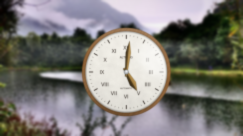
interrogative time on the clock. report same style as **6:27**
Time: **5:01**
